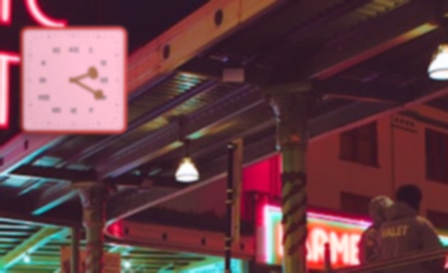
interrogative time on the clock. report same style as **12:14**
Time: **2:20**
